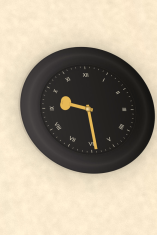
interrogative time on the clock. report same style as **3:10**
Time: **9:29**
